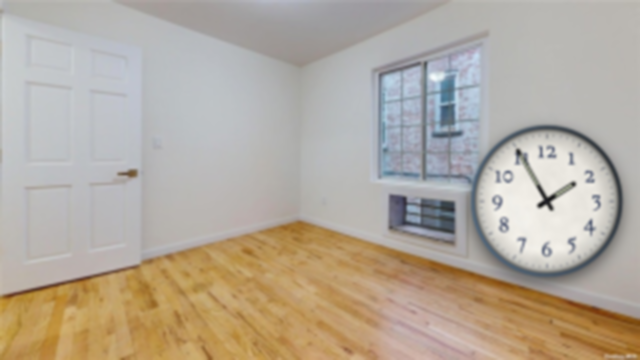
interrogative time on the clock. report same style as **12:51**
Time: **1:55**
